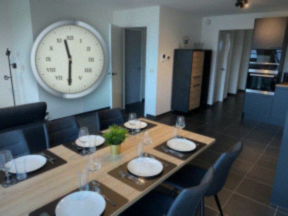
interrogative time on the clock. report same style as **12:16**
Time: **11:30**
